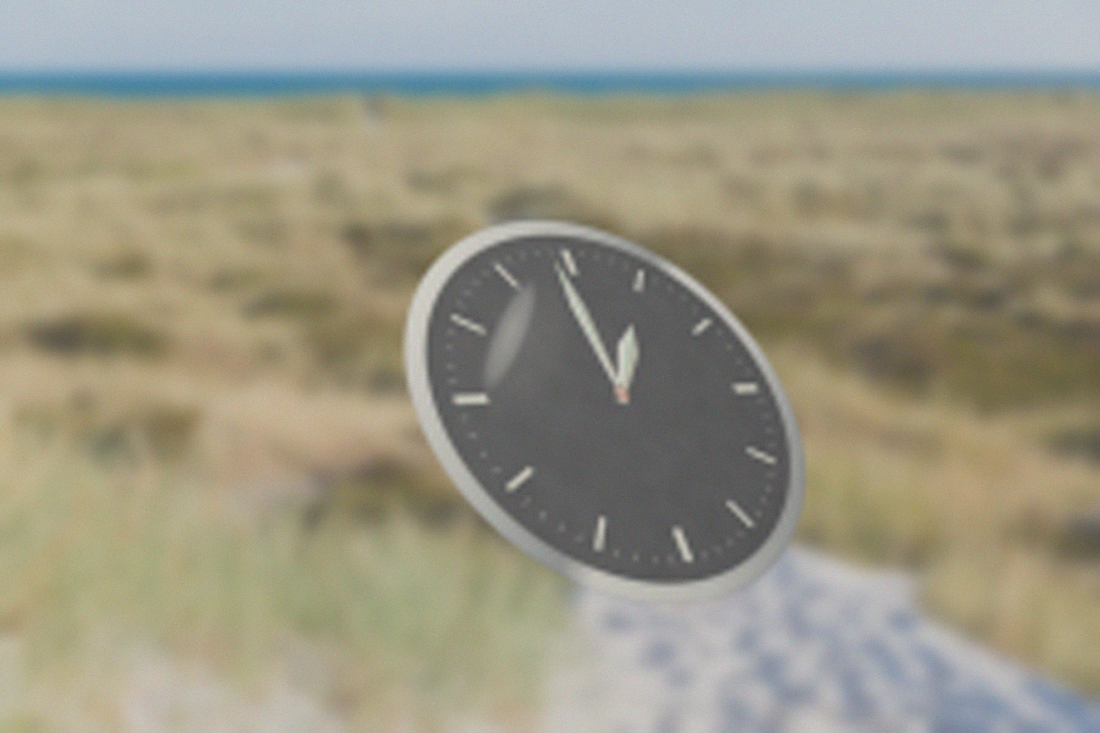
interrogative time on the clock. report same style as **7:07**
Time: **12:59**
